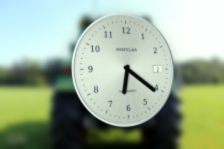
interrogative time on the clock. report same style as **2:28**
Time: **6:21**
